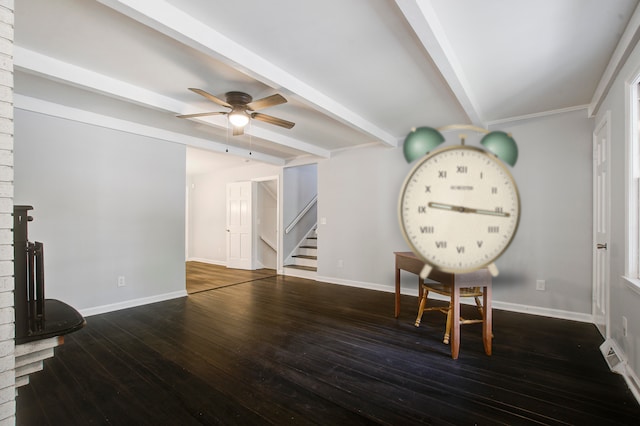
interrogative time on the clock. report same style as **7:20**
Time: **9:16**
